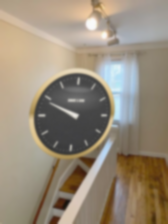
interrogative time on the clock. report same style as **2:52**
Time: **9:49**
